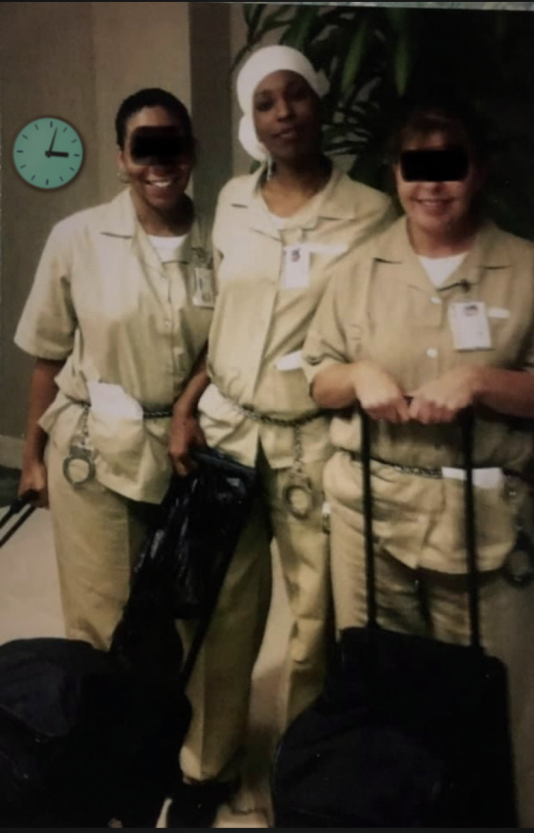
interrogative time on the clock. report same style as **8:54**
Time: **3:02**
